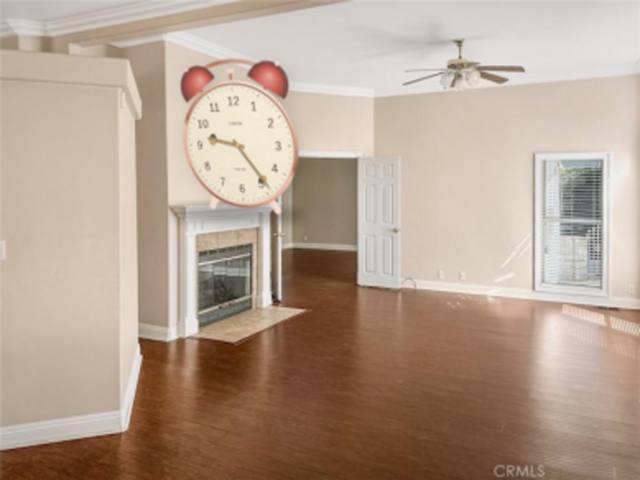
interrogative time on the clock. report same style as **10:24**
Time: **9:24**
